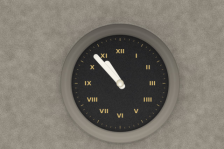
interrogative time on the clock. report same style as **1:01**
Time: **10:53**
